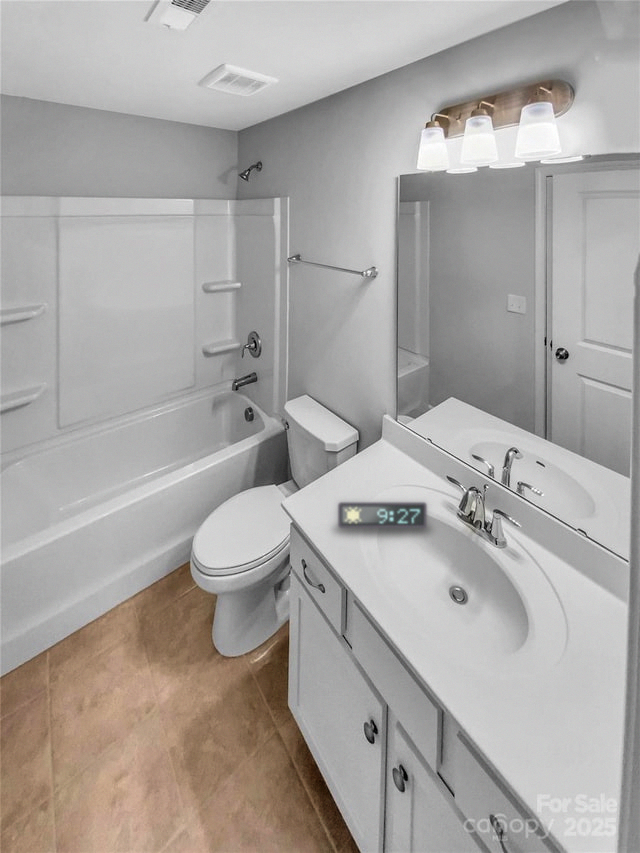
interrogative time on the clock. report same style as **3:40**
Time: **9:27**
